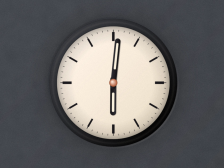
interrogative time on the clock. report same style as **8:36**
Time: **6:01**
